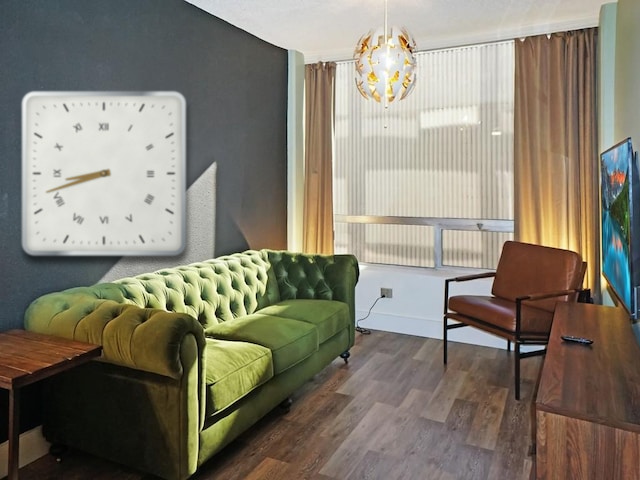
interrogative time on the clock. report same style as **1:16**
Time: **8:42**
